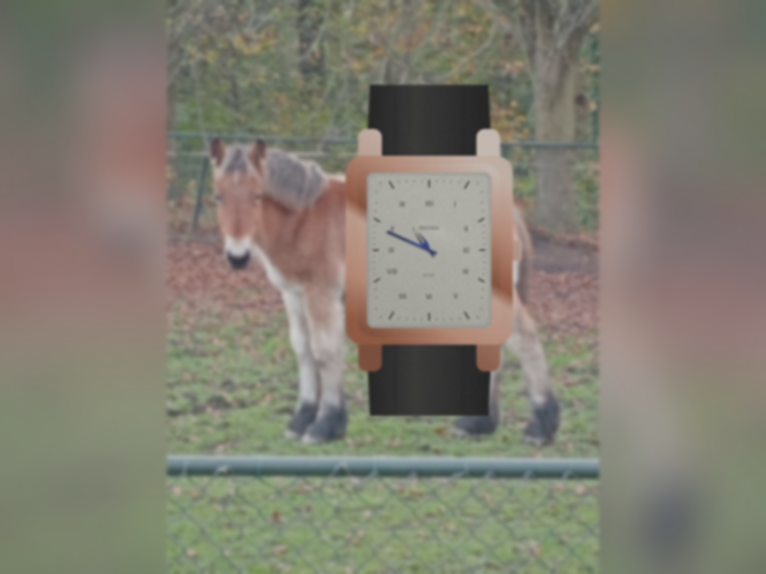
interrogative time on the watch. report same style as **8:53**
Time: **10:49**
